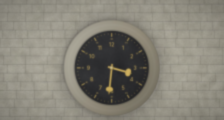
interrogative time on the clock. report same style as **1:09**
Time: **3:31**
